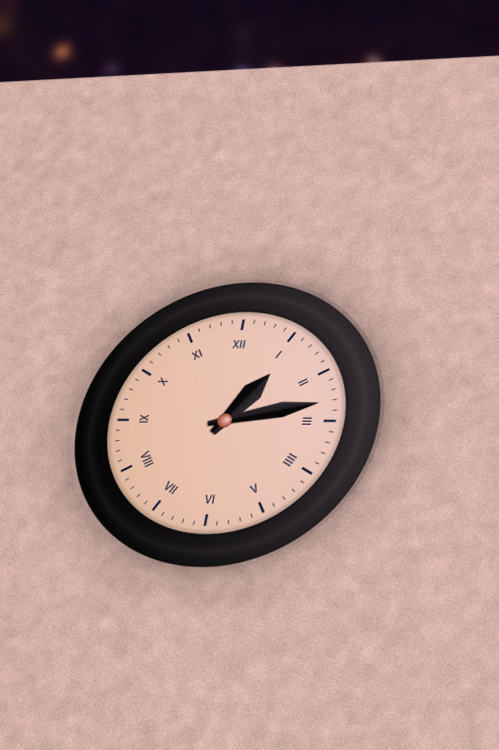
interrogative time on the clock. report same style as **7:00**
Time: **1:13**
